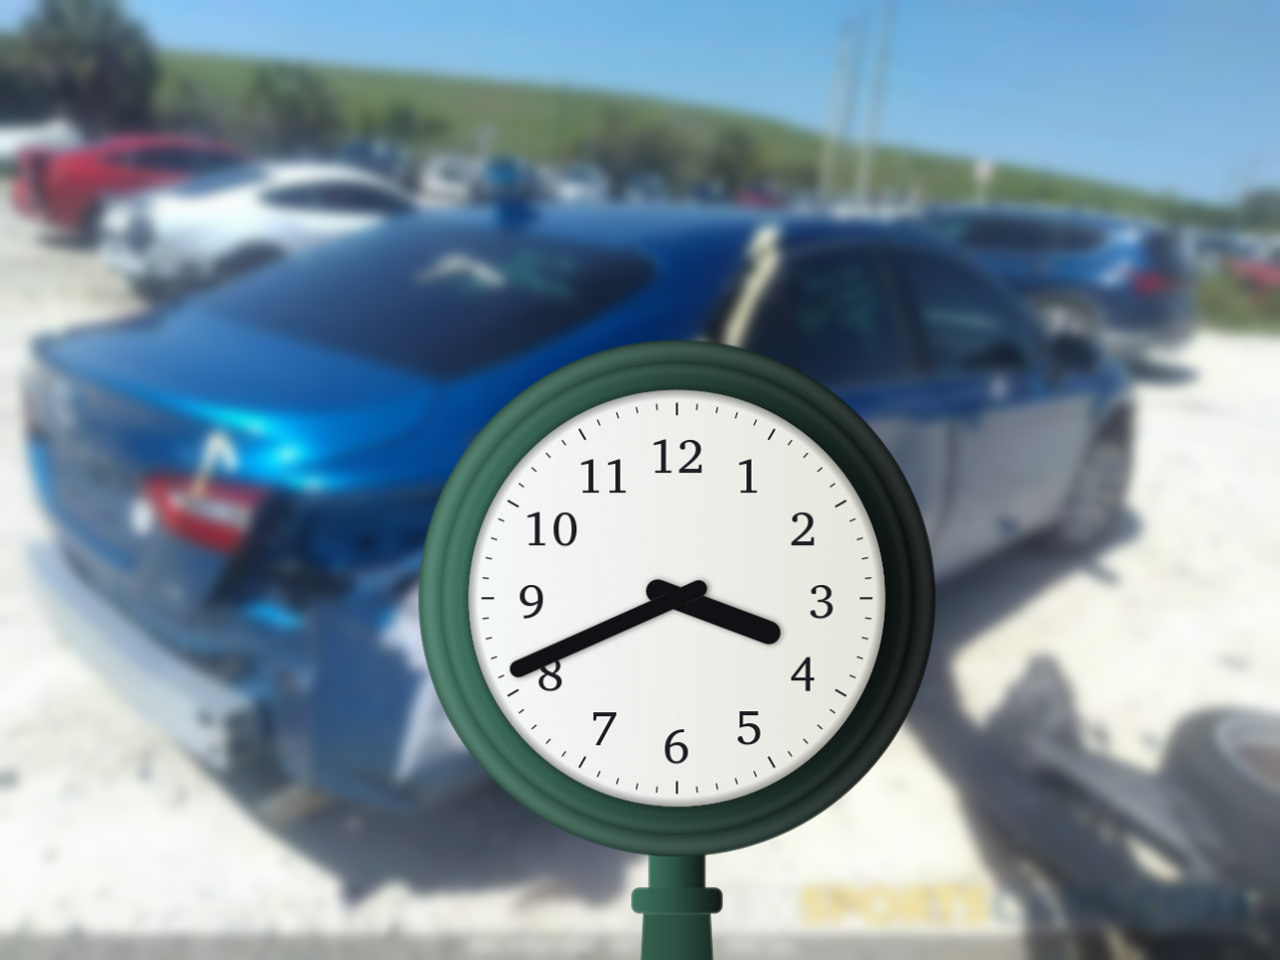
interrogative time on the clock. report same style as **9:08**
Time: **3:41**
